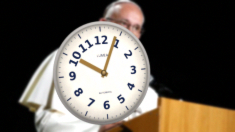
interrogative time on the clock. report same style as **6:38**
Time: **10:04**
